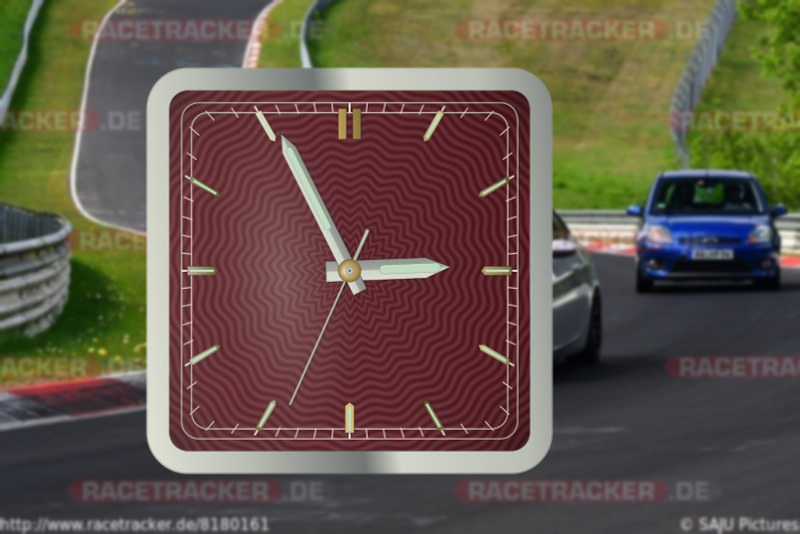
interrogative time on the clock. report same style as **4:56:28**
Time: **2:55:34**
